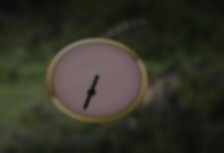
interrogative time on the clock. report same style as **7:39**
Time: **6:33**
